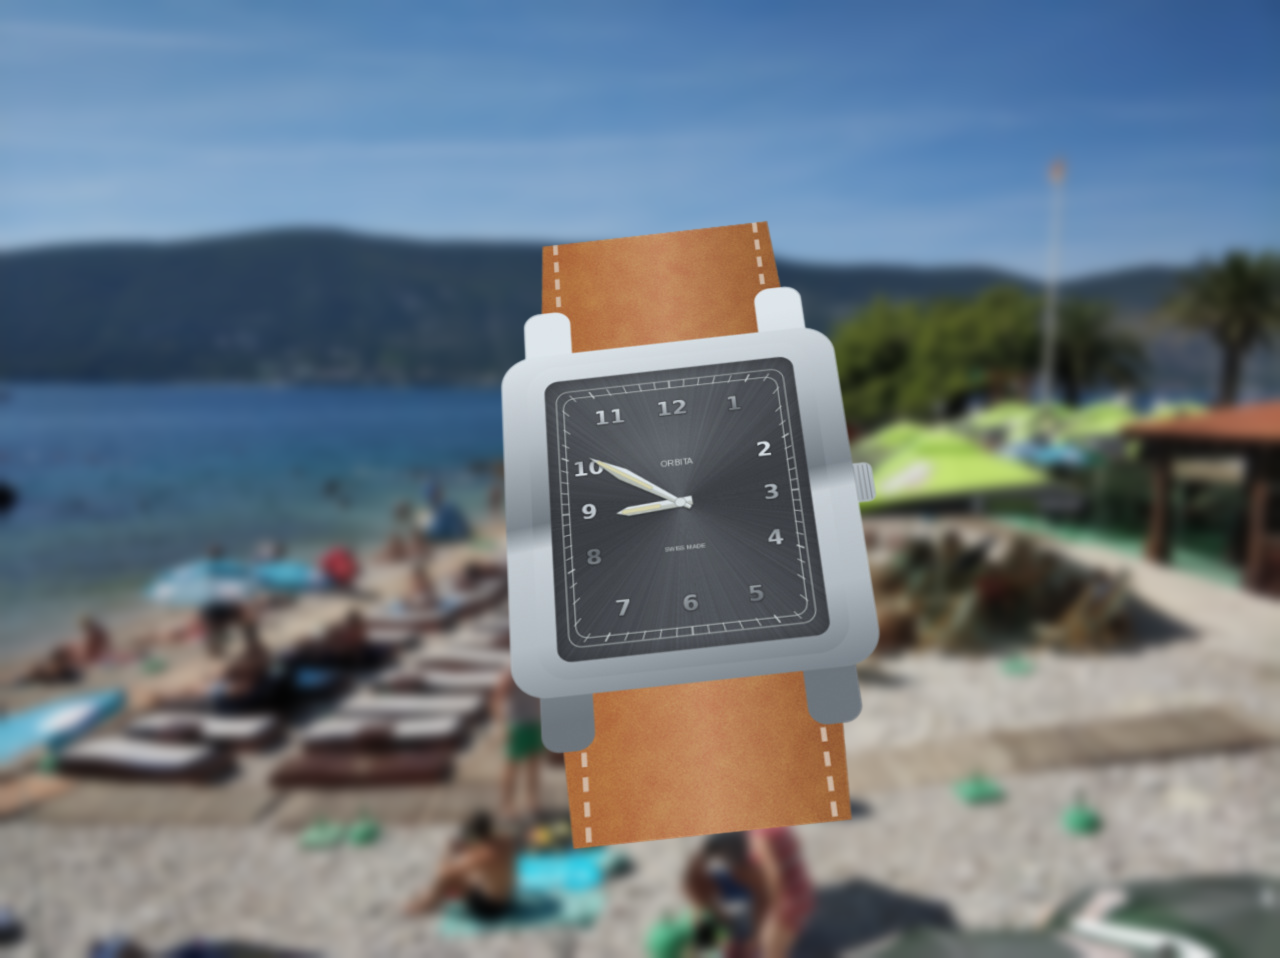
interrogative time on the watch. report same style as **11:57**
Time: **8:51**
